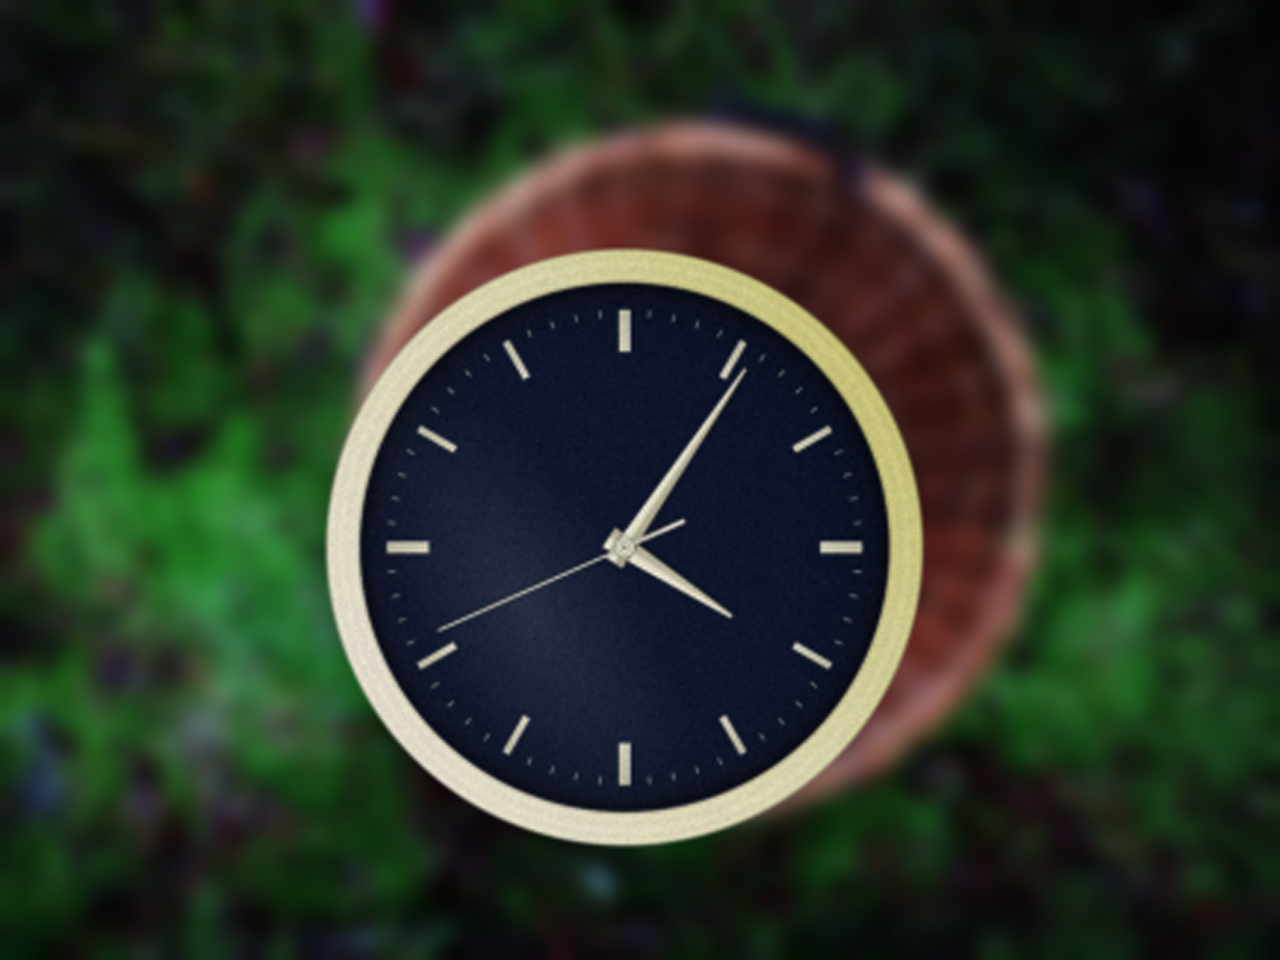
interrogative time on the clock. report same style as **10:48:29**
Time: **4:05:41**
